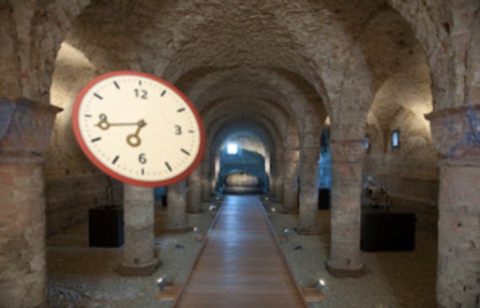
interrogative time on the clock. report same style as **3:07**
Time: **6:43**
